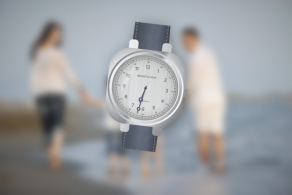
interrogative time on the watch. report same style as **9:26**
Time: **6:32**
